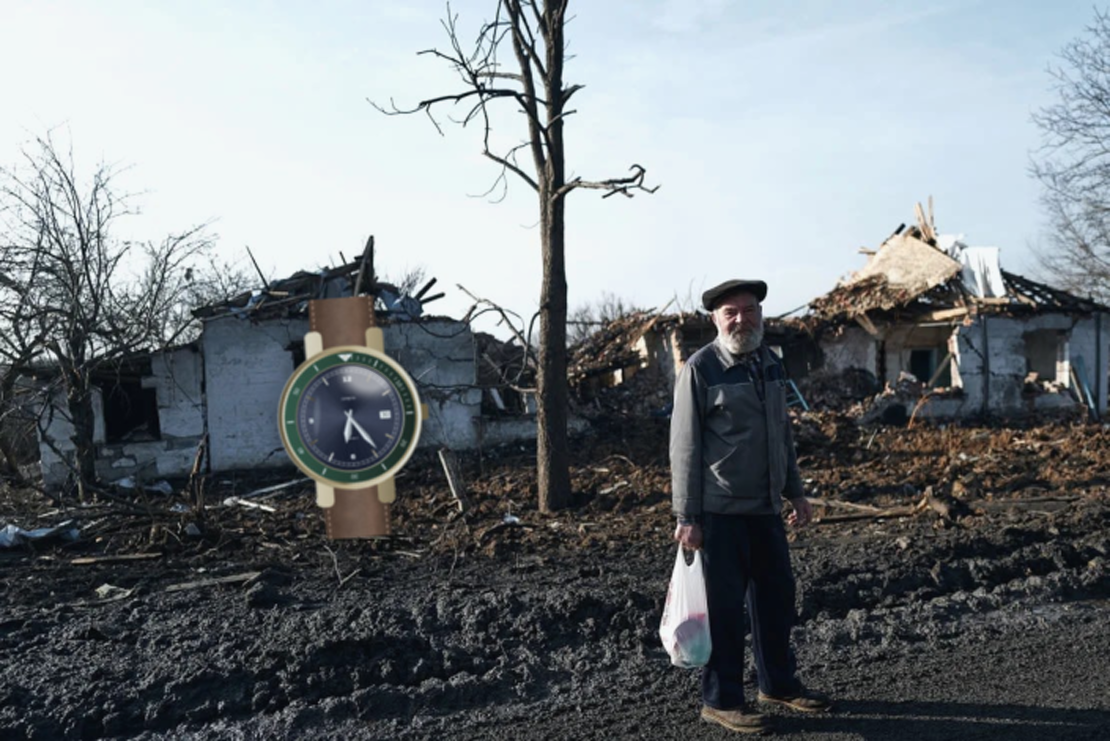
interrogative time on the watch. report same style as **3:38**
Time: **6:24**
